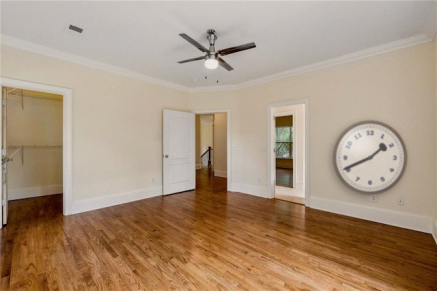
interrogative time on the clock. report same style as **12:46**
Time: **1:41**
